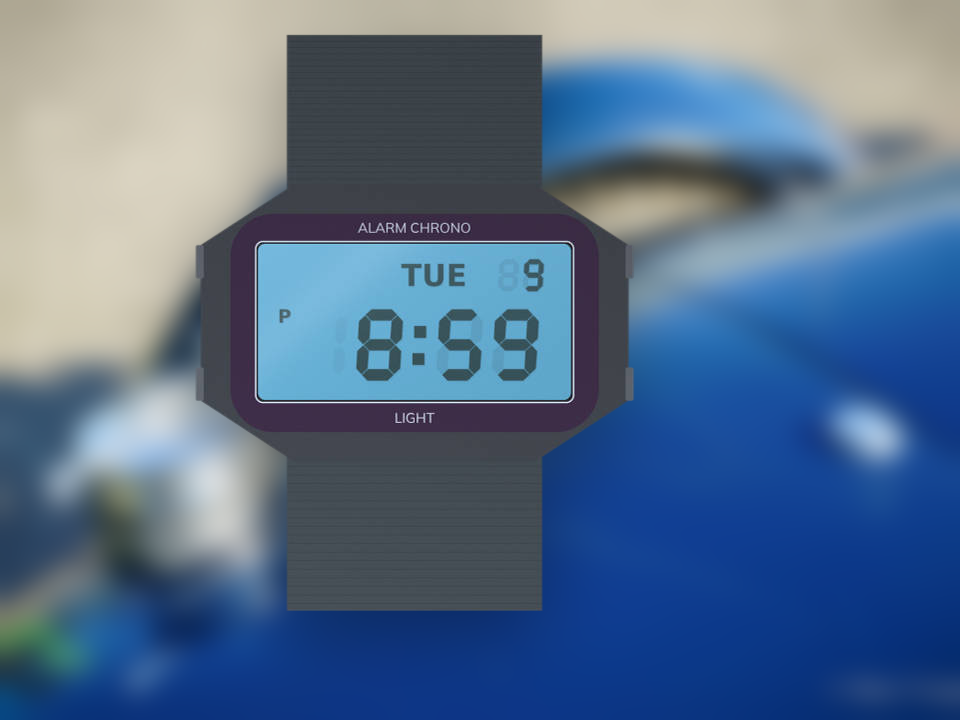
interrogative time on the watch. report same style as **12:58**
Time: **8:59**
